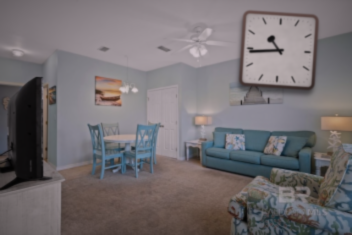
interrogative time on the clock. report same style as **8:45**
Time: **10:44**
